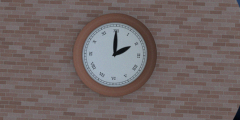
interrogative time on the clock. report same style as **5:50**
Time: **2:00**
